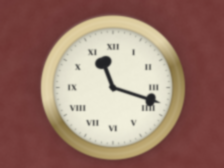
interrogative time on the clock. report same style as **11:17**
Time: **11:18**
